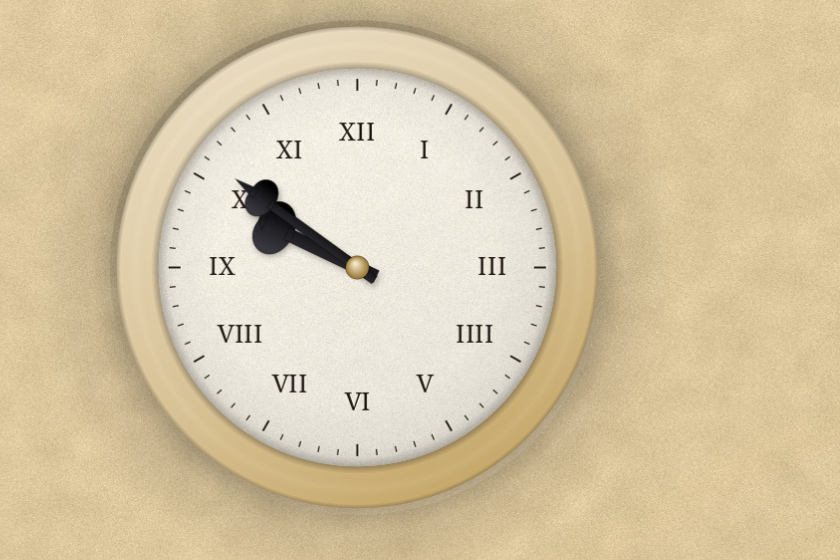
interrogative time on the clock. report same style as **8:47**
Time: **9:51**
